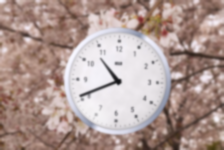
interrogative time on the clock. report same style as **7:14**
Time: **10:41**
